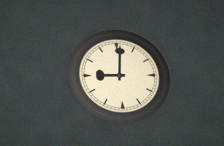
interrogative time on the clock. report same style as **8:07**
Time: **9:01**
